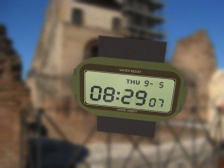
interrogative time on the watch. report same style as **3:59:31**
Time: **8:29:07**
